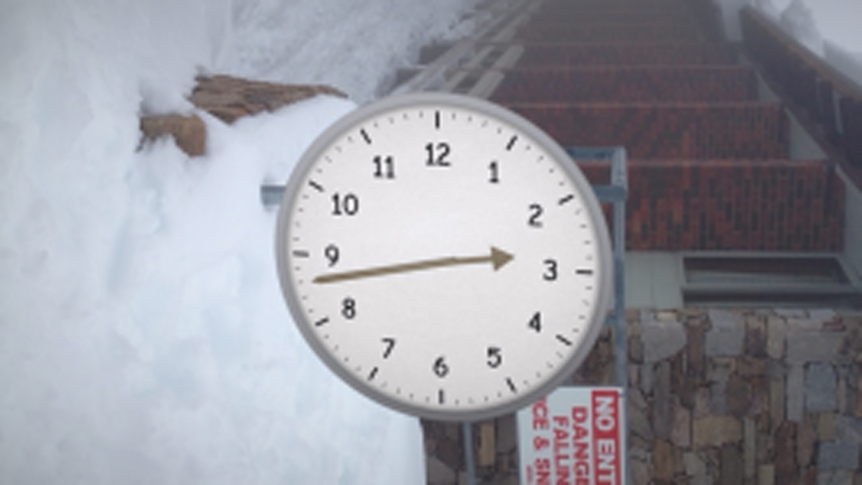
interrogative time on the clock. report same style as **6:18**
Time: **2:43**
